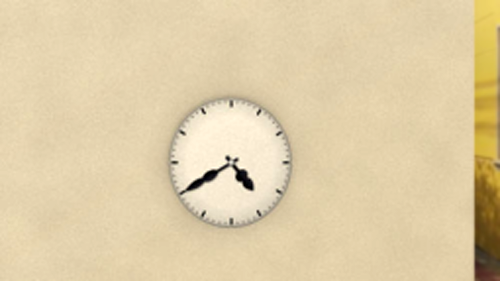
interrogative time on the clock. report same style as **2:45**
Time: **4:40**
